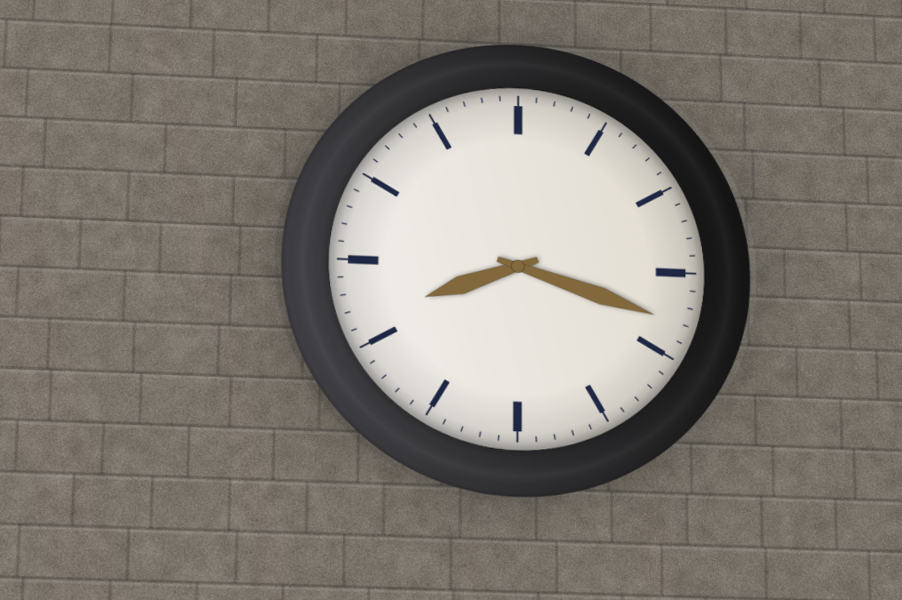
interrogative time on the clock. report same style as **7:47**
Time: **8:18**
